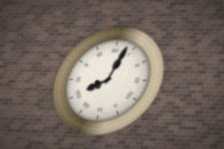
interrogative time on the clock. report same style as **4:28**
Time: **8:03**
